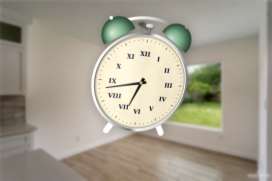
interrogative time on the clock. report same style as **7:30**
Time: **6:43**
